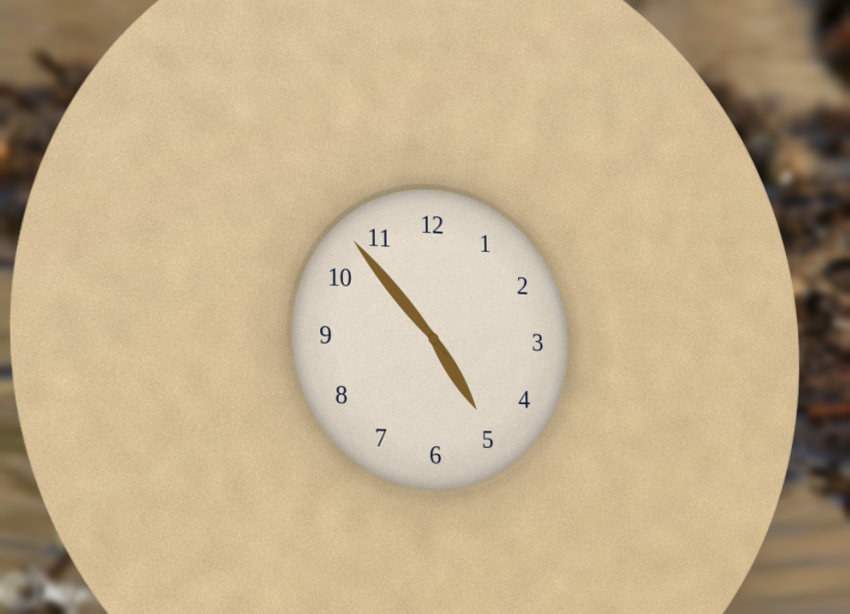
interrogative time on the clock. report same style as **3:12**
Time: **4:53**
